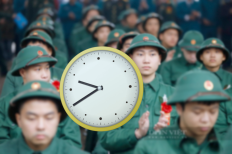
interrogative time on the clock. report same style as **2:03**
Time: **9:40**
